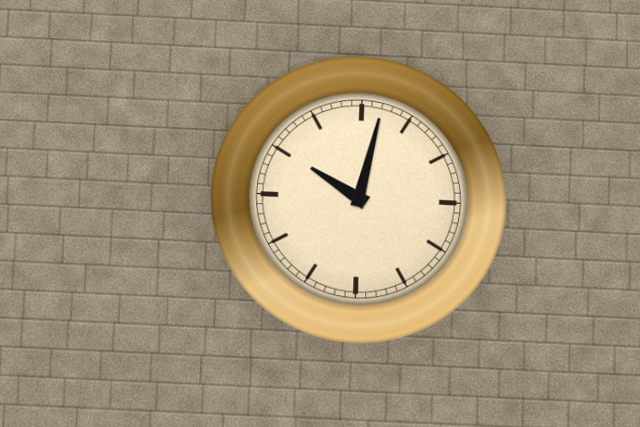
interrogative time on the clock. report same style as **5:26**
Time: **10:02**
